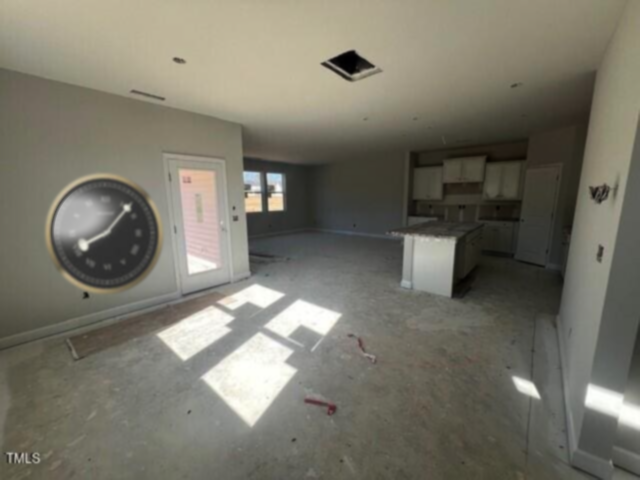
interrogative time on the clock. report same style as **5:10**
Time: **8:07**
